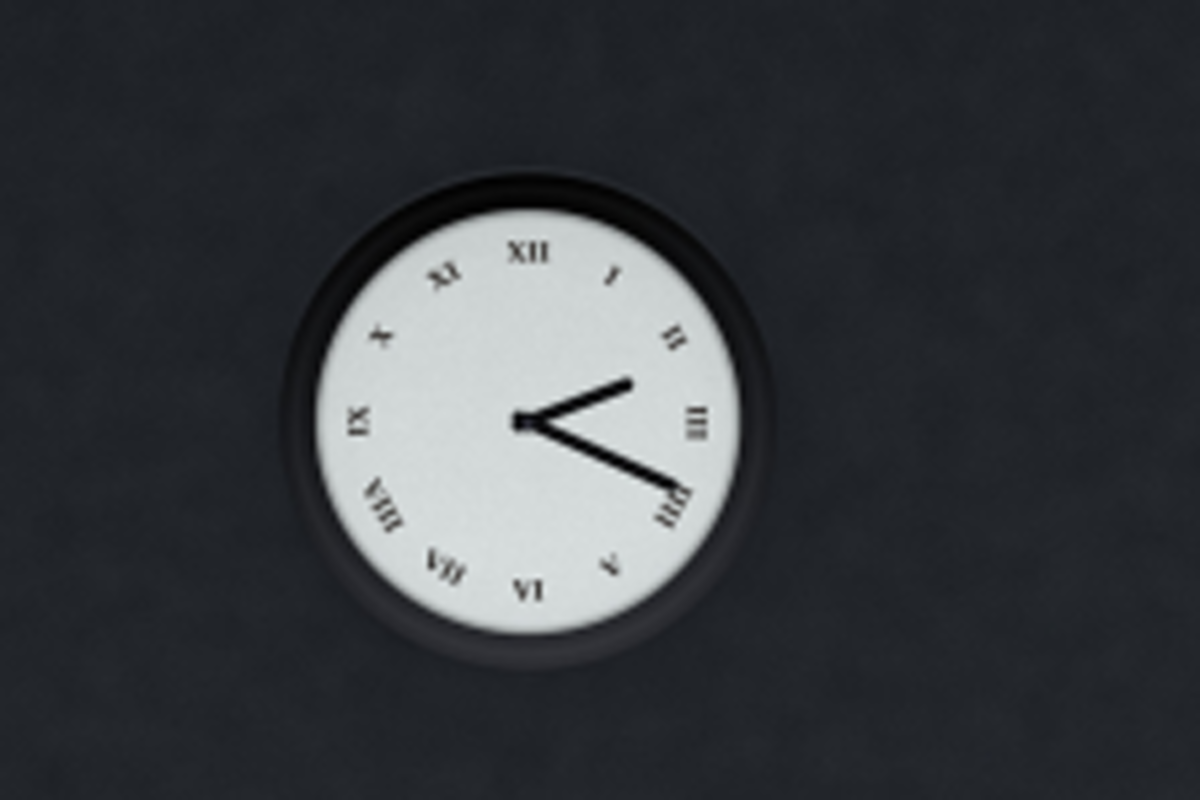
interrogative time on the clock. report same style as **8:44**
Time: **2:19**
